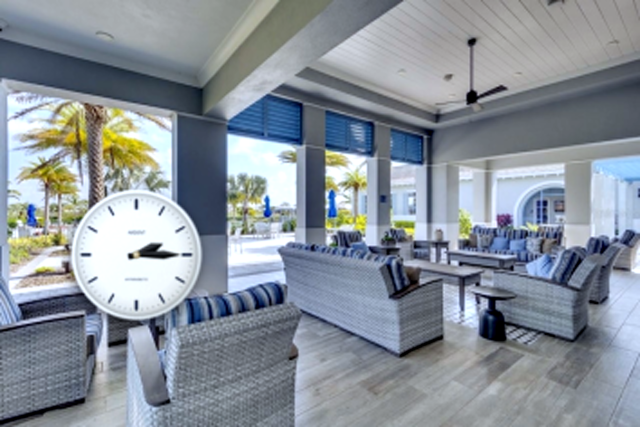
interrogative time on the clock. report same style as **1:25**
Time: **2:15**
